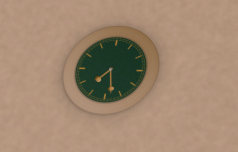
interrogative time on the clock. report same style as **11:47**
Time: **7:28**
